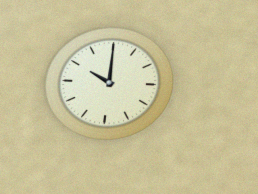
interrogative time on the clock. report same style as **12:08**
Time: **10:00**
